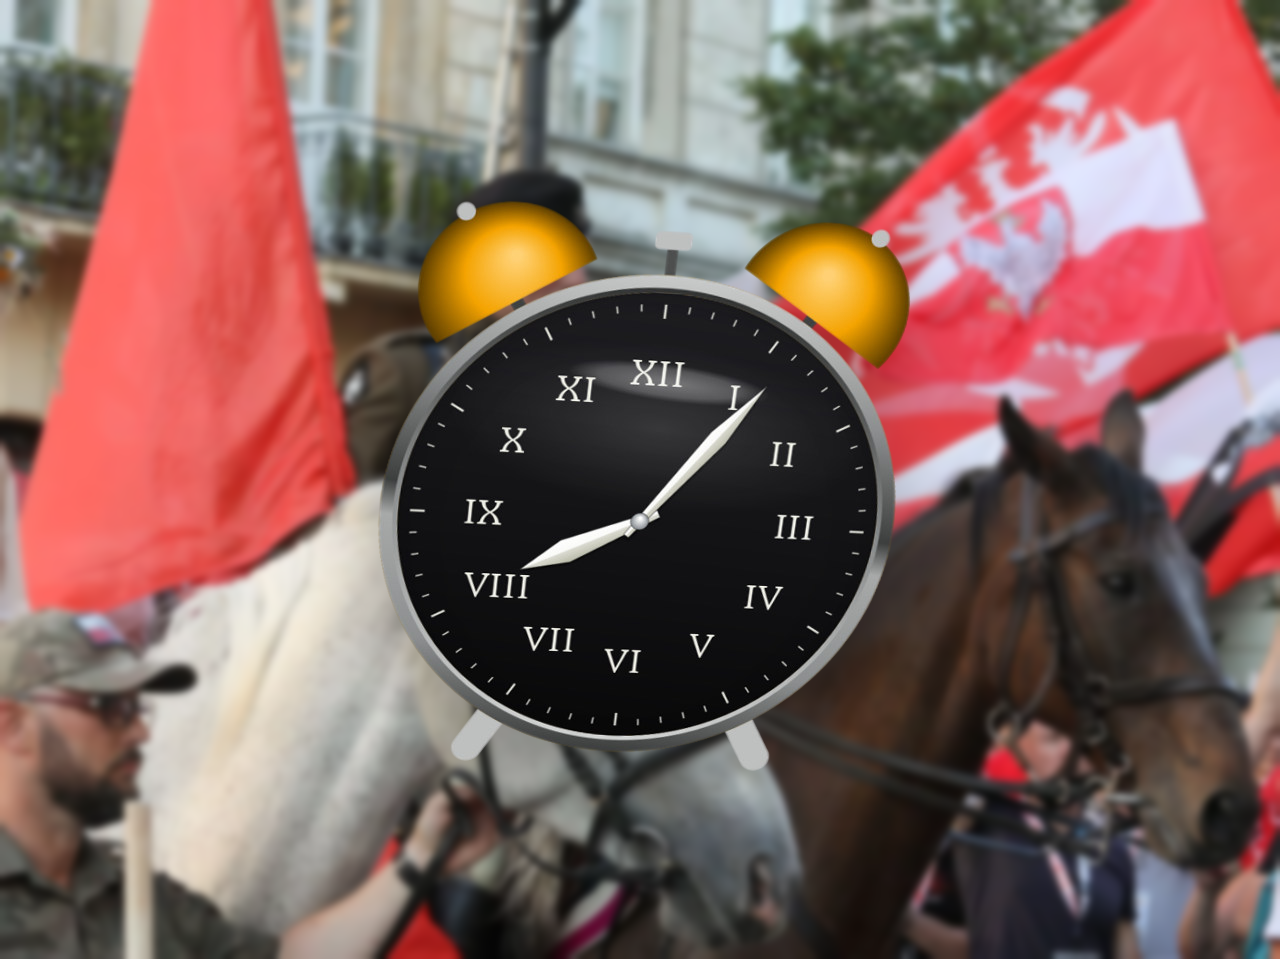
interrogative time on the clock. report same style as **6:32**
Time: **8:06**
